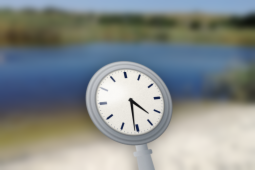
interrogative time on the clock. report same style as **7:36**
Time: **4:31**
